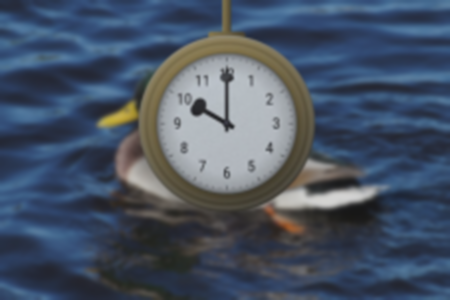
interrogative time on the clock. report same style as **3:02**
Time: **10:00**
